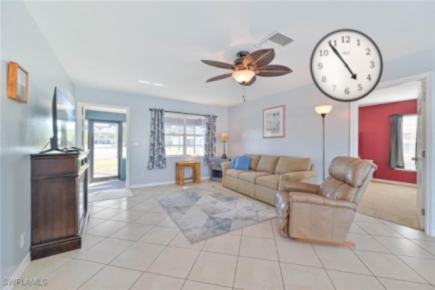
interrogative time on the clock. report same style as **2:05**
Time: **4:54**
